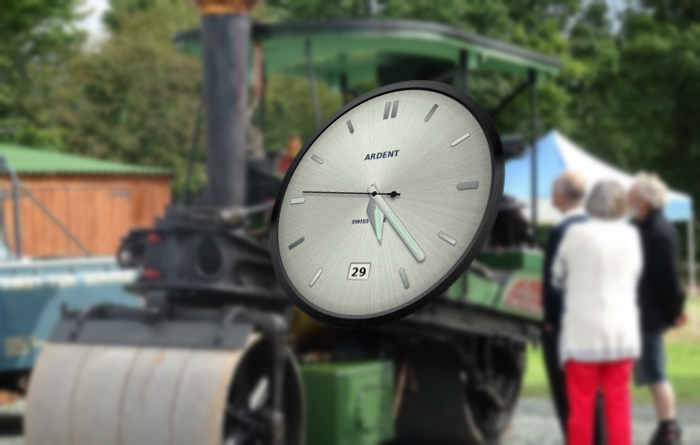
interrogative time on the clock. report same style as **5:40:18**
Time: **5:22:46**
